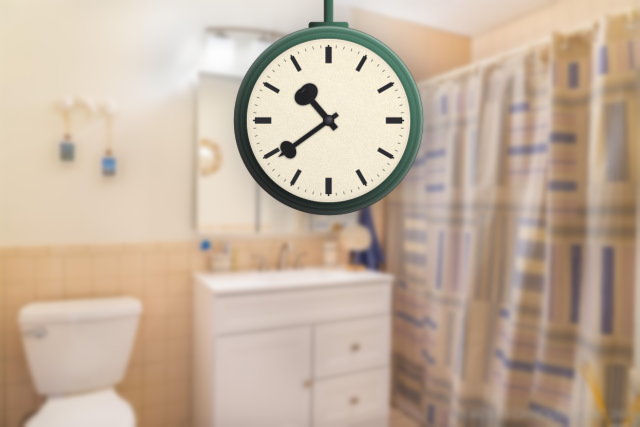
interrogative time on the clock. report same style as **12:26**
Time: **10:39**
